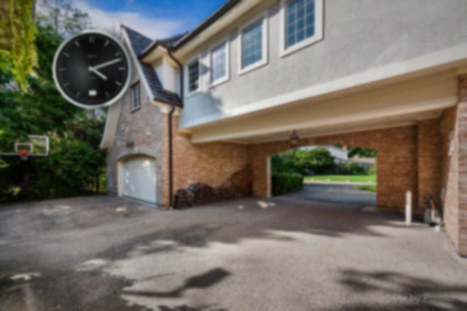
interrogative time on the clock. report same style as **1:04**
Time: **4:12**
